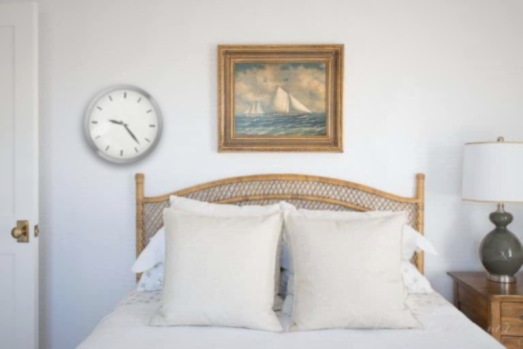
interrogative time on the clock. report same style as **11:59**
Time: **9:23**
